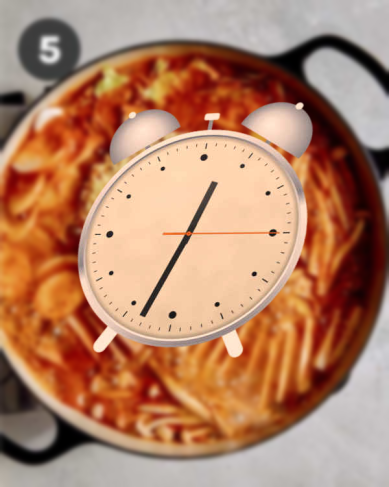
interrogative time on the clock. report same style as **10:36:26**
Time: **12:33:15**
